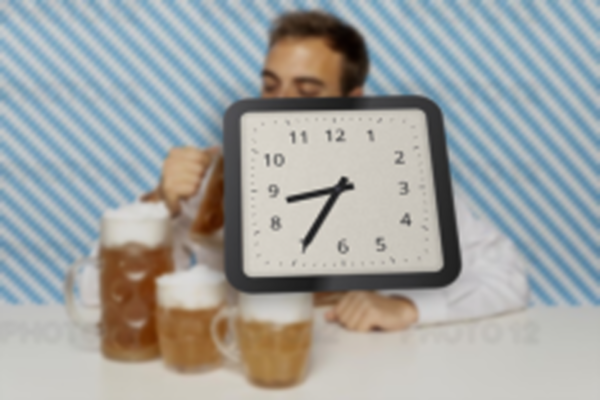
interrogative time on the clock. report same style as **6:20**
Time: **8:35**
